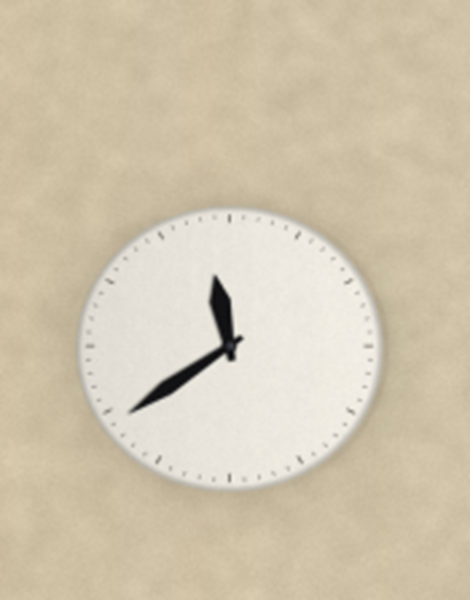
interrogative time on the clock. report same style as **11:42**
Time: **11:39**
